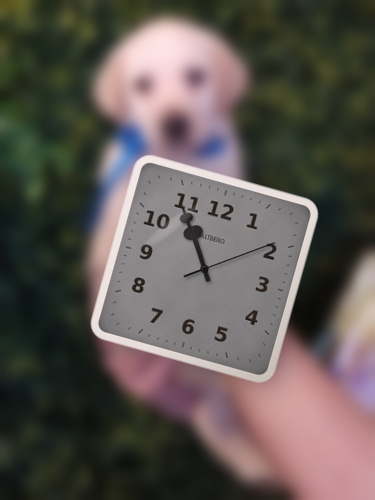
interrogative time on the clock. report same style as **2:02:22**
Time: **10:54:09**
